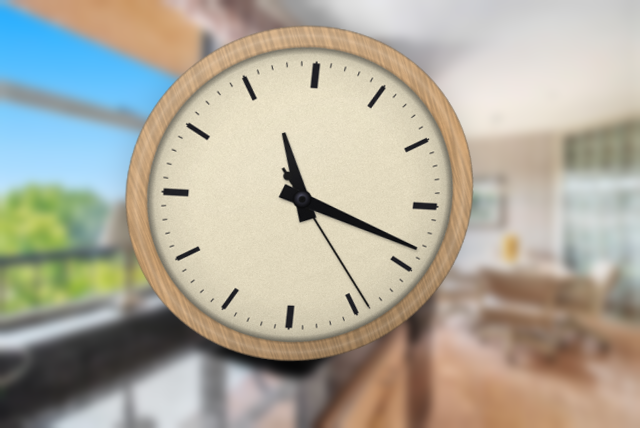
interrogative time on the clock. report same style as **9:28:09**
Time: **11:18:24**
